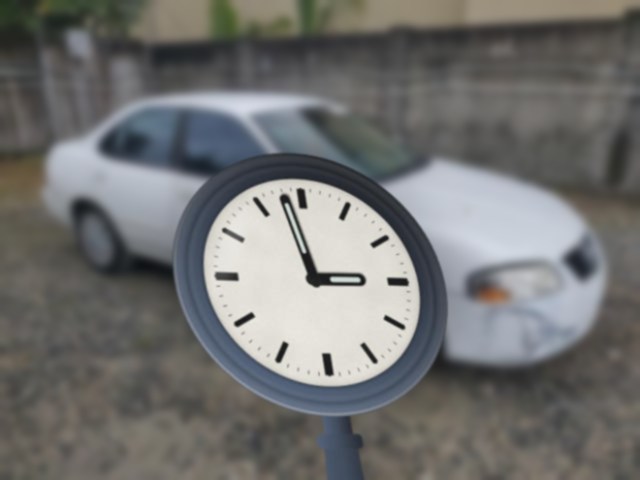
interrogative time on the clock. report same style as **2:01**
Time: **2:58**
